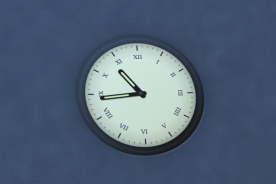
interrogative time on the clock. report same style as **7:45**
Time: **10:44**
